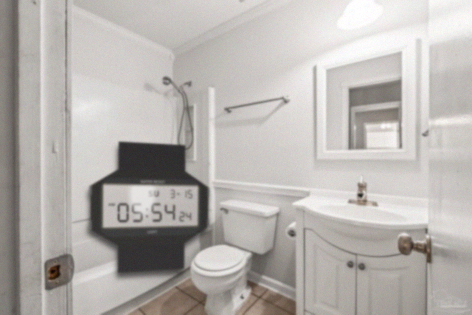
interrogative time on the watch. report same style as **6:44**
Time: **5:54**
